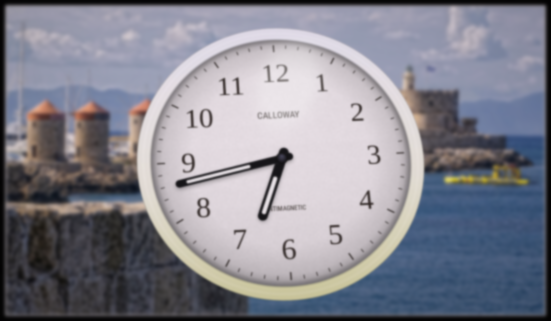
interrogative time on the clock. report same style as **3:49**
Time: **6:43**
